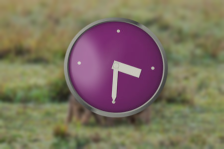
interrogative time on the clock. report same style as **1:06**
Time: **3:30**
